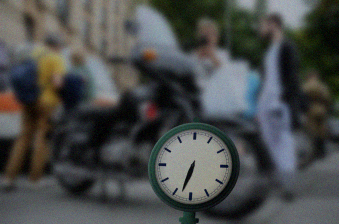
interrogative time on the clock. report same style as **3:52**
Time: **6:33**
